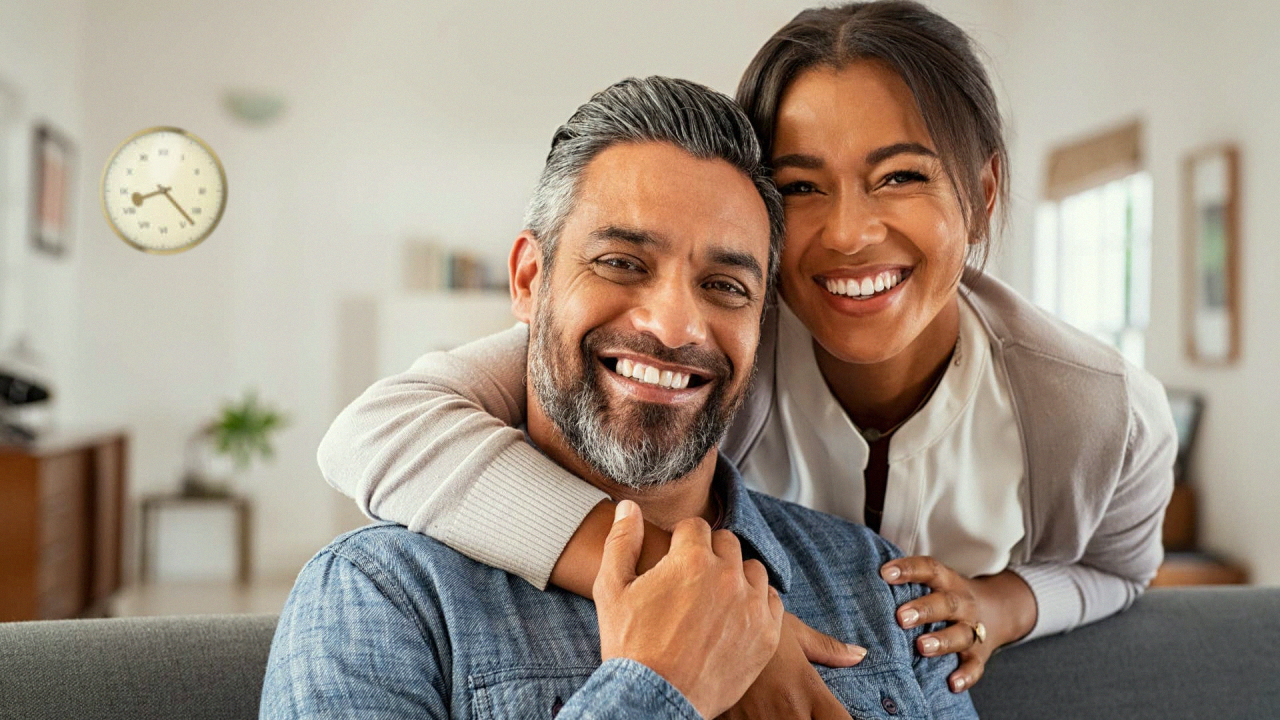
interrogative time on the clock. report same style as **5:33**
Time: **8:23**
